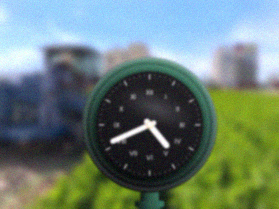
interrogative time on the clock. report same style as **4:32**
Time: **4:41**
